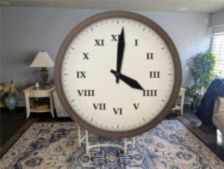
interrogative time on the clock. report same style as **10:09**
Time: **4:01**
